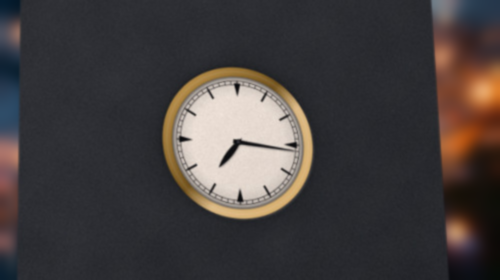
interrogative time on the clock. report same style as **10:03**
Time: **7:16**
